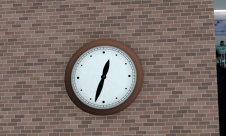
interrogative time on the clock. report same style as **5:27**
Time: **12:33**
